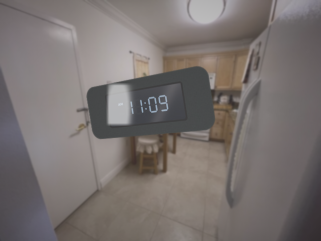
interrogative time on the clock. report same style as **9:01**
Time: **11:09**
